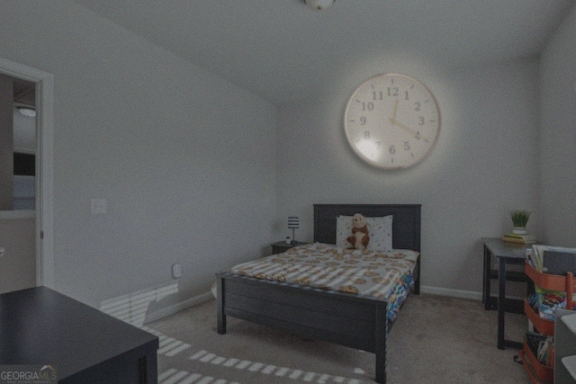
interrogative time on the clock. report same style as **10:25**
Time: **12:20**
